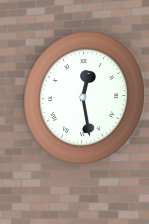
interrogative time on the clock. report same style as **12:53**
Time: **12:28**
